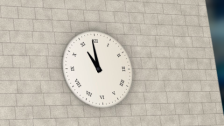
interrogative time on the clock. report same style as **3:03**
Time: **10:59**
